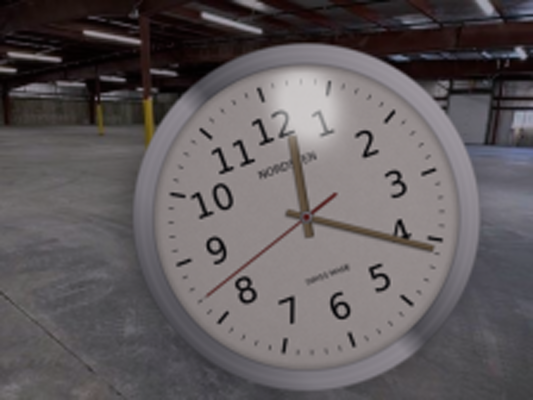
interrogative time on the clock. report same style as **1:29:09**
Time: **12:20:42**
